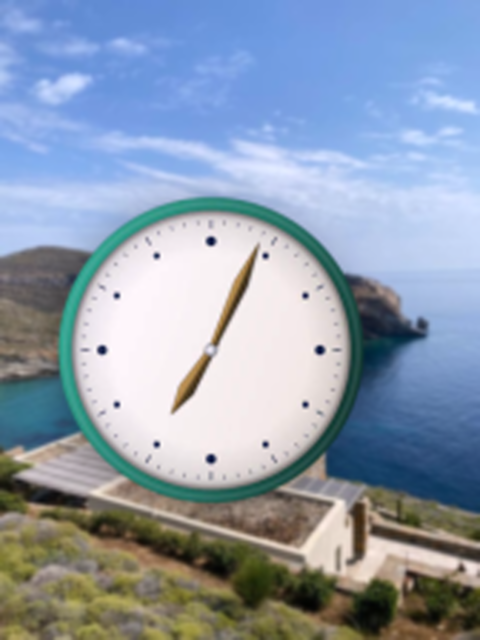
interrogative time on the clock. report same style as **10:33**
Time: **7:04**
